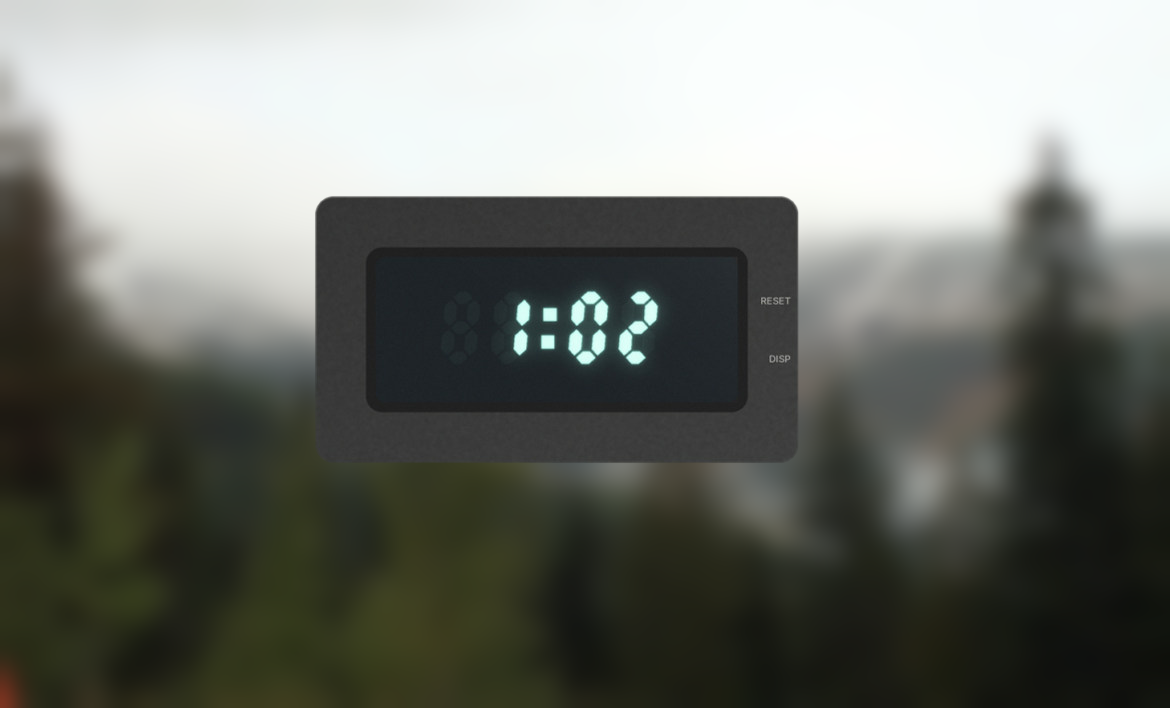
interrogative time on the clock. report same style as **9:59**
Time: **1:02**
